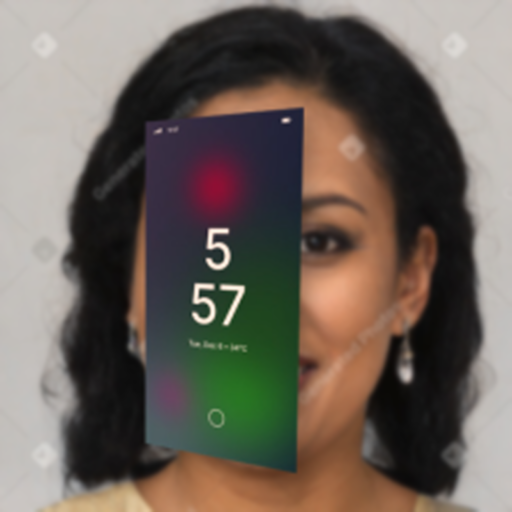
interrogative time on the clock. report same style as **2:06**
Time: **5:57**
